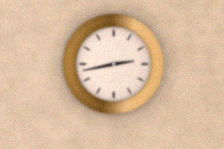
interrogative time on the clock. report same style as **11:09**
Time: **2:43**
